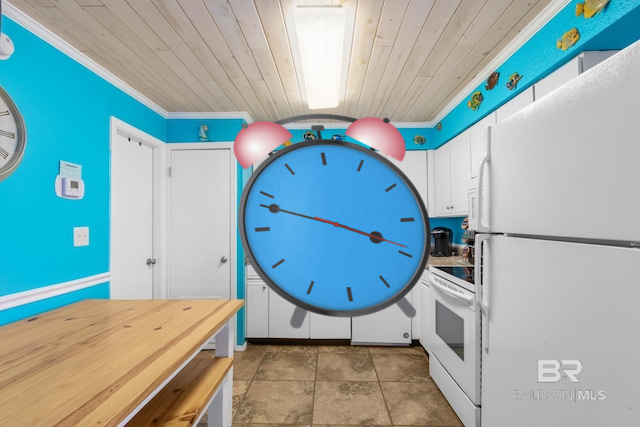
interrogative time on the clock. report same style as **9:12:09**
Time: **3:48:19**
